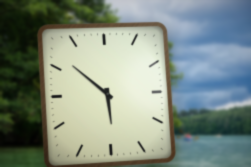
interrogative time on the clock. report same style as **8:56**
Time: **5:52**
